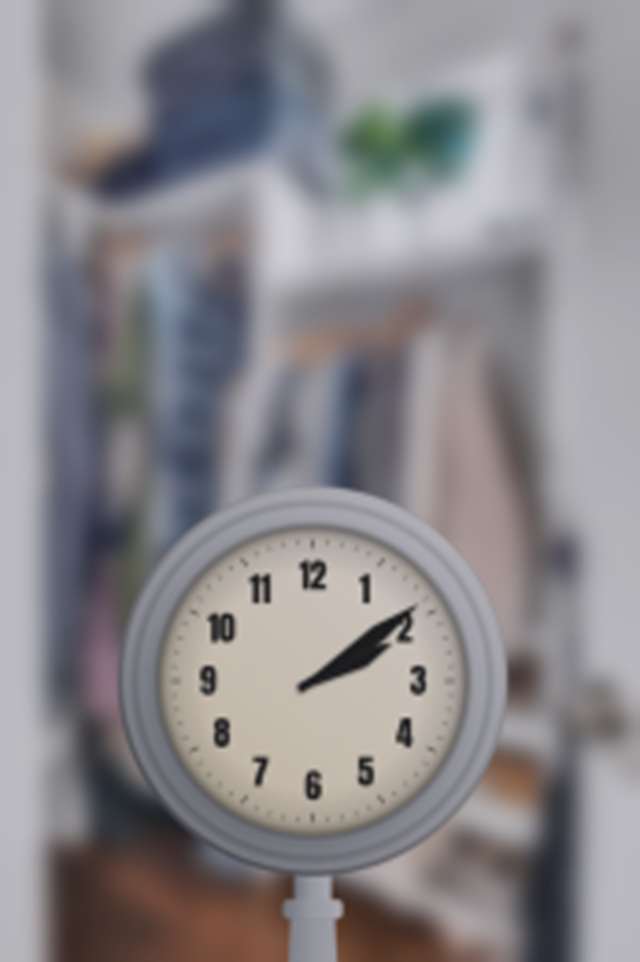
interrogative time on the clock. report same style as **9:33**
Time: **2:09**
